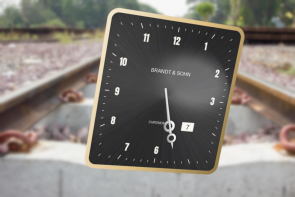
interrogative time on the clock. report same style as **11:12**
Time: **5:27**
